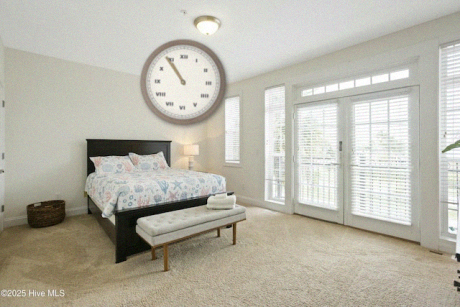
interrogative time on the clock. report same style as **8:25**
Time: **10:54**
